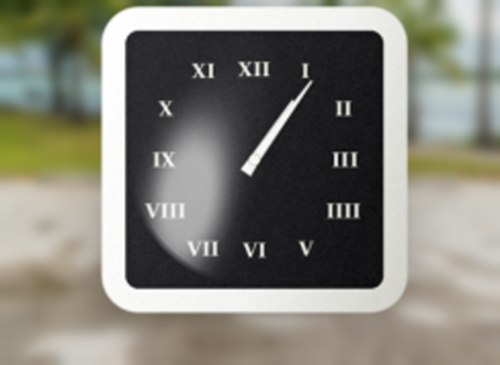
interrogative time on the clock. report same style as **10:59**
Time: **1:06**
